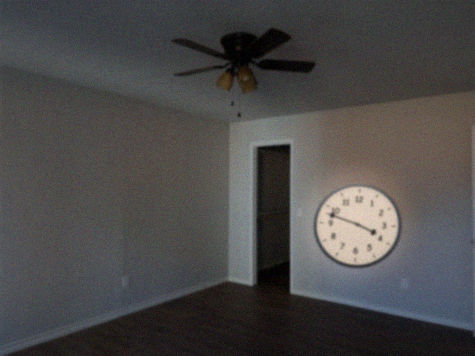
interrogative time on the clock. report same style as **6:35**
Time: **3:48**
